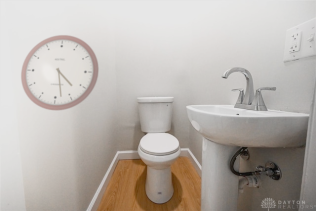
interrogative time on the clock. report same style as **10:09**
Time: **4:28**
